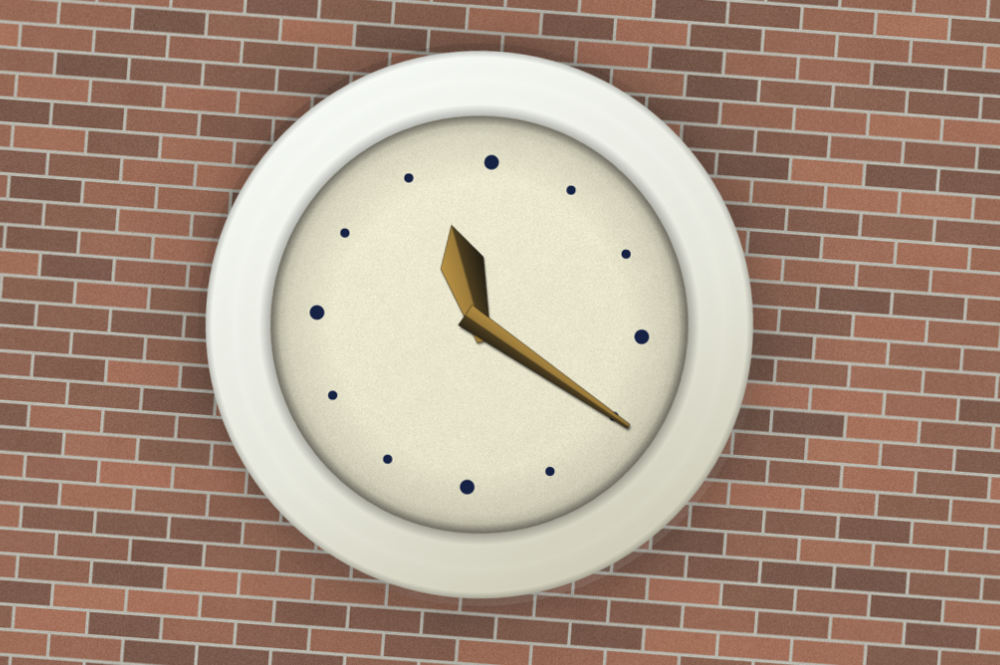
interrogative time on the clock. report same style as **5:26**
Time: **11:20**
